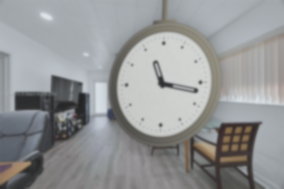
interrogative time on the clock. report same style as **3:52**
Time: **11:17**
